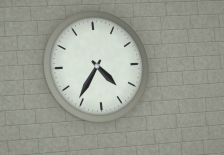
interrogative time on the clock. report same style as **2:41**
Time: **4:36**
